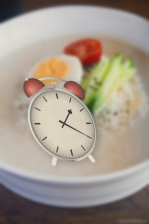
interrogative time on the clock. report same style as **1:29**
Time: **1:20**
